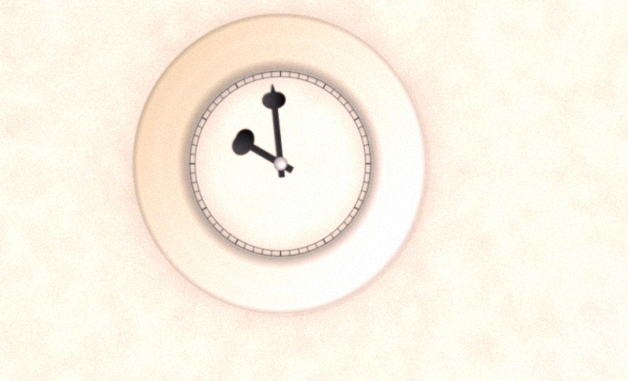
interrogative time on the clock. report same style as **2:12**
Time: **9:59**
